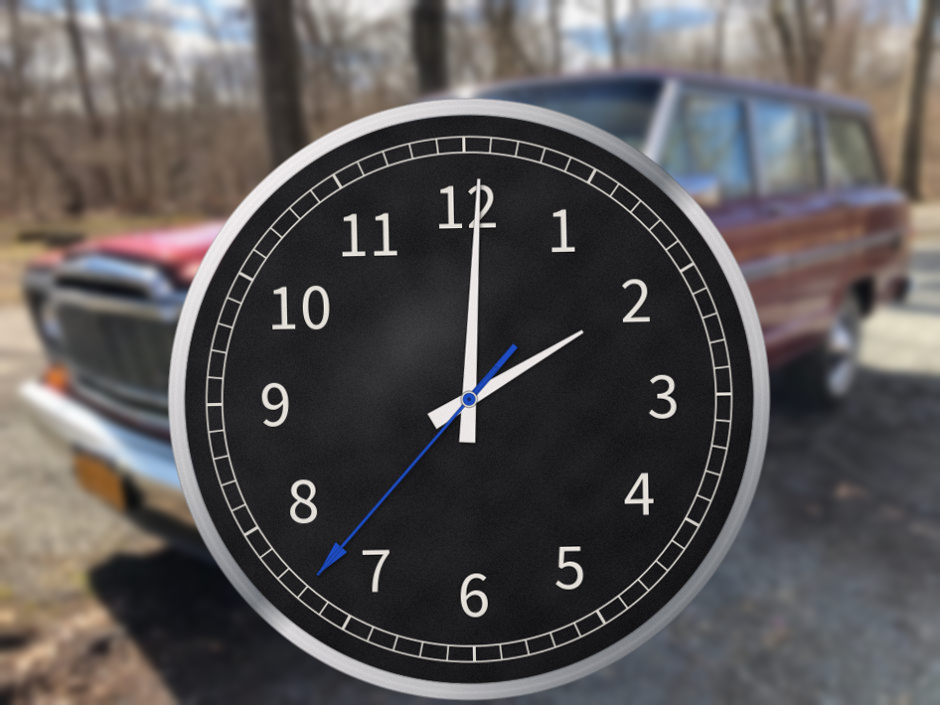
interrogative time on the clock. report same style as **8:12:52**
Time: **2:00:37**
